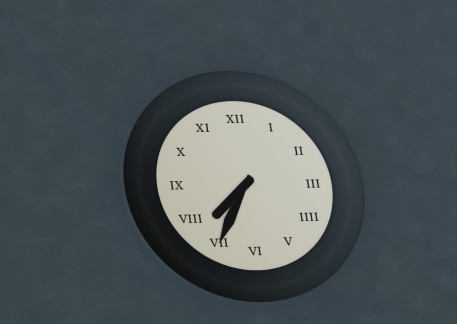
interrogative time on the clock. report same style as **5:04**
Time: **7:35**
